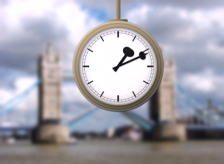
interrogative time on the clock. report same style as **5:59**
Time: **1:11**
